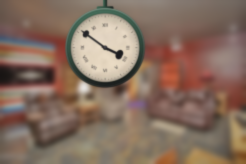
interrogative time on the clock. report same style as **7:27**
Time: **3:51**
